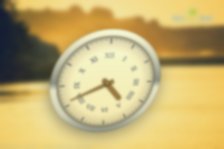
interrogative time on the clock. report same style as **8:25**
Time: **4:41**
